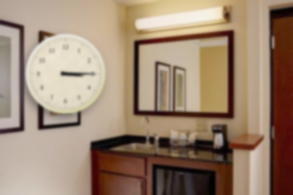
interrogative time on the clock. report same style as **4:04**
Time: **3:15**
